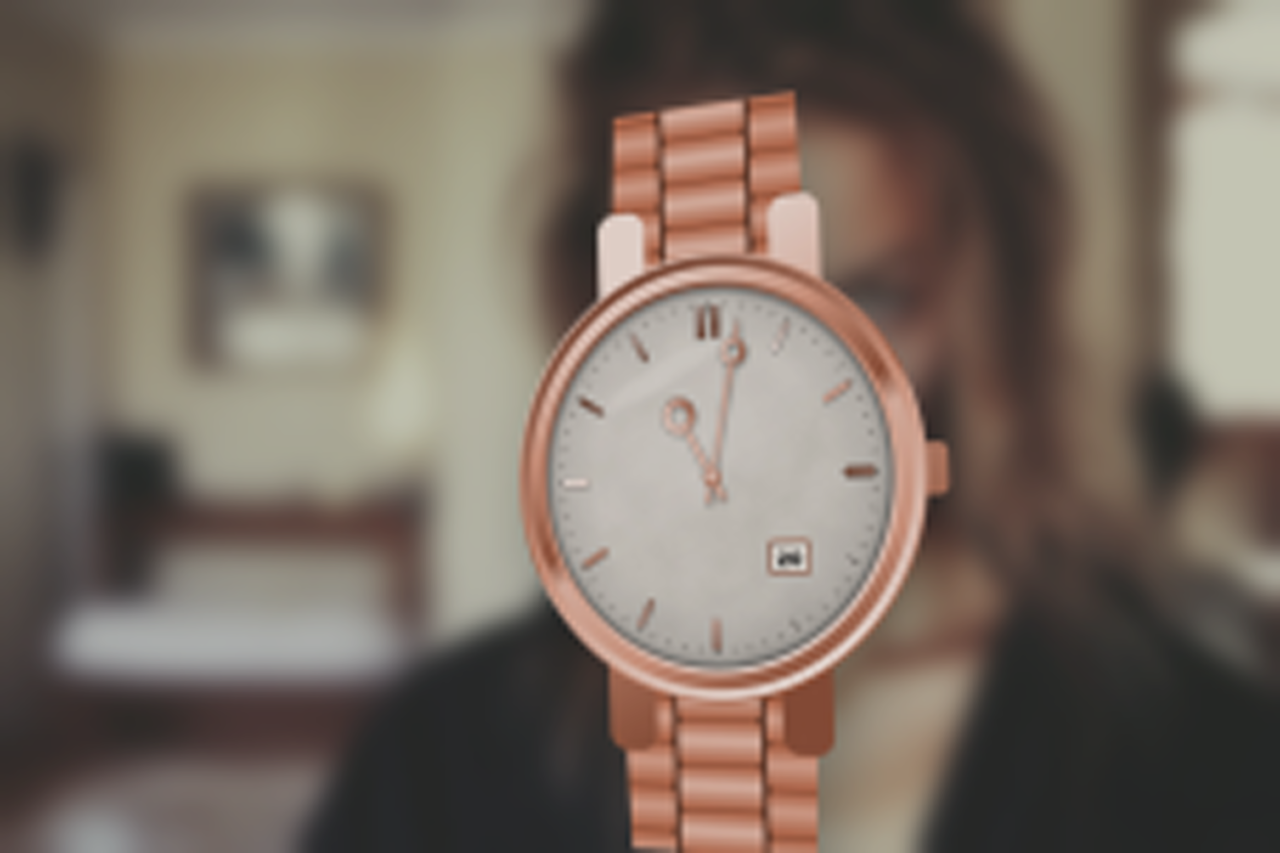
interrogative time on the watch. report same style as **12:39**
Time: **11:02**
